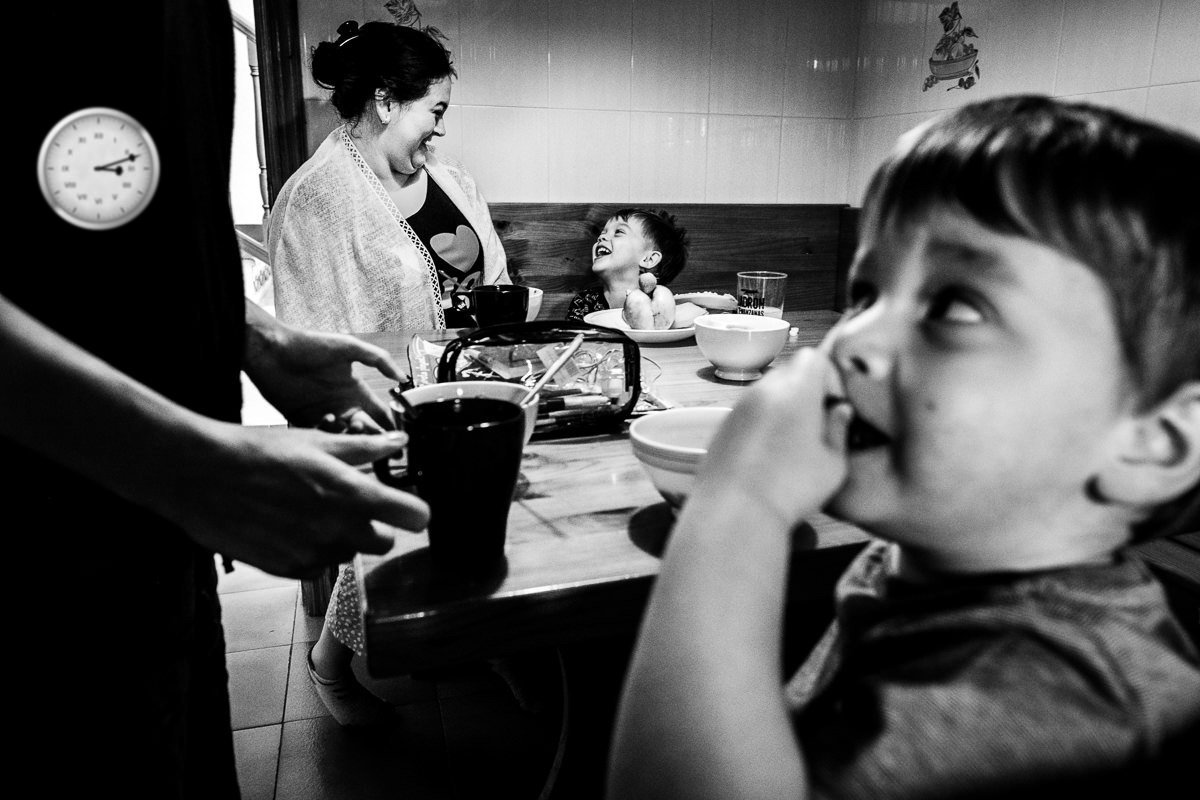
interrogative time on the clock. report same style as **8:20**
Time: **3:12**
